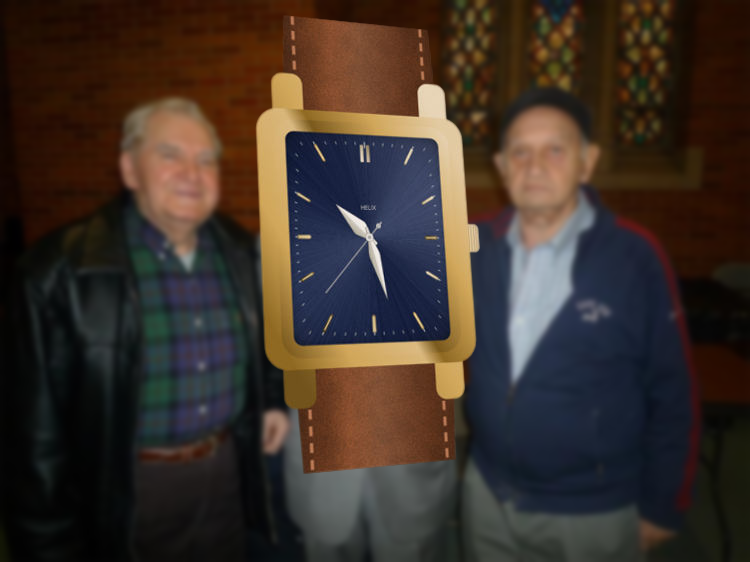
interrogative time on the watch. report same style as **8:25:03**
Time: **10:27:37**
